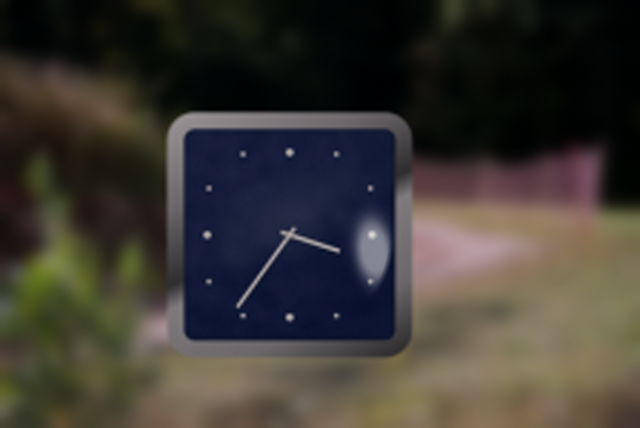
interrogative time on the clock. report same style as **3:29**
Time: **3:36**
